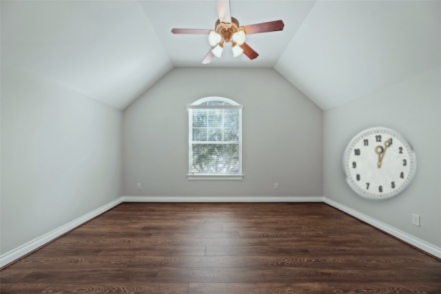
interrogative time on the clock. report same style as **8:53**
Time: **12:04**
